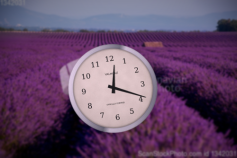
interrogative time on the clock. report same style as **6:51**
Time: **12:19**
